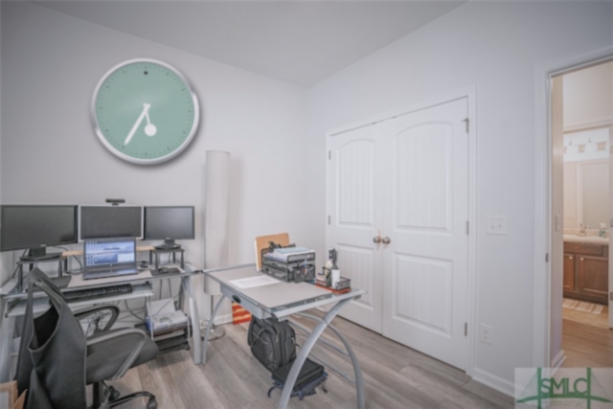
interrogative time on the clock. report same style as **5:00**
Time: **5:35**
